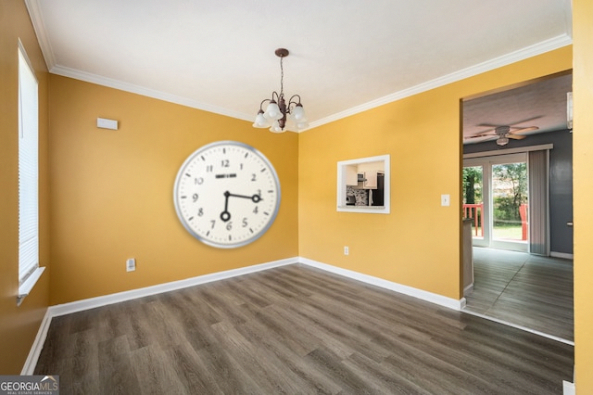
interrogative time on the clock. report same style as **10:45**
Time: **6:17**
